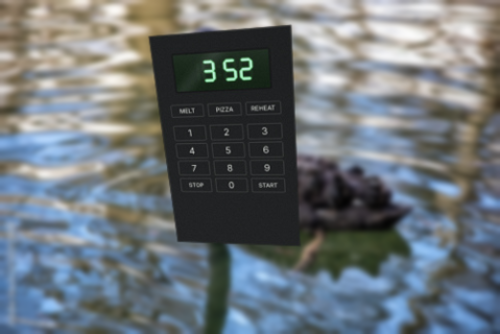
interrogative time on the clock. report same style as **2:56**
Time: **3:52**
